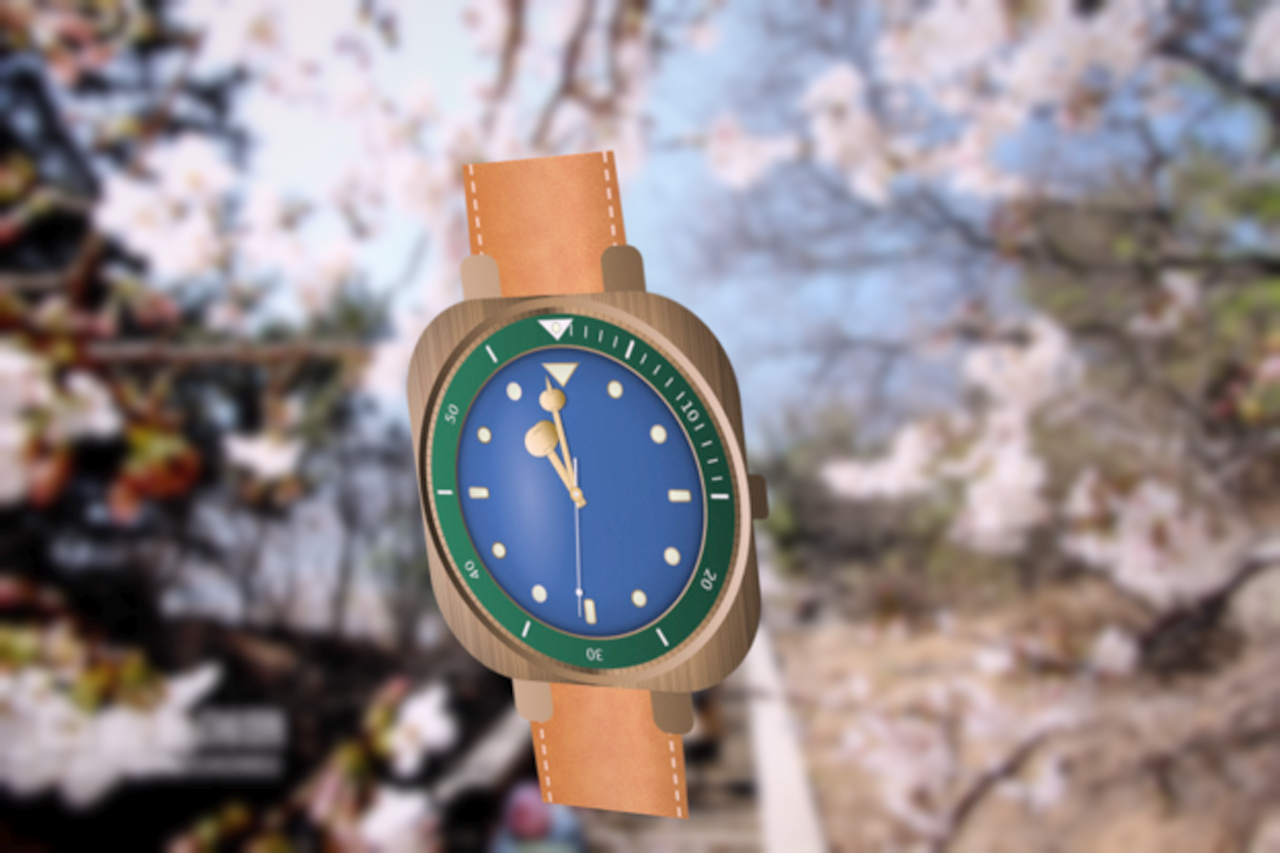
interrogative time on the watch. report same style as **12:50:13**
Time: **10:58:31**
